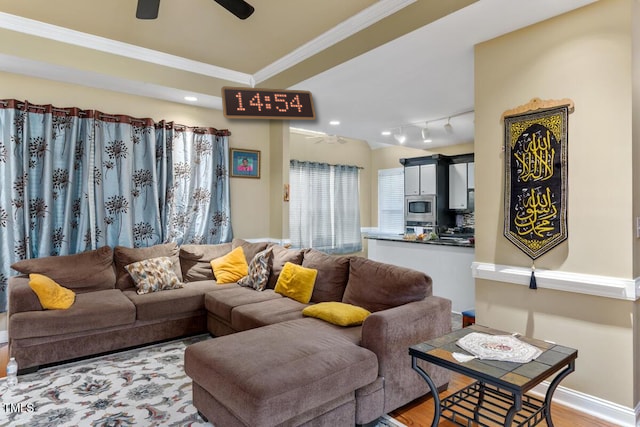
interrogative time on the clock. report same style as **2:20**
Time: **14:54**
